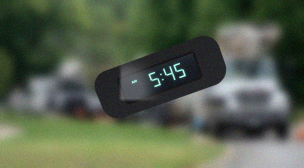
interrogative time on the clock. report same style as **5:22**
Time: **5:45**
